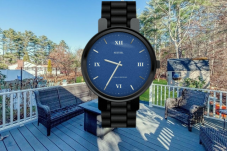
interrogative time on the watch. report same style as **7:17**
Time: **9:35**
